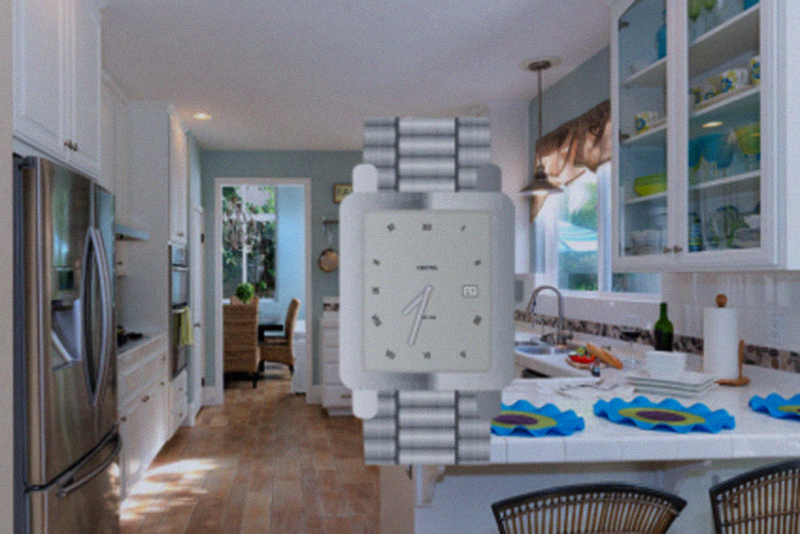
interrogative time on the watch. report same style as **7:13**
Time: **7:33**
